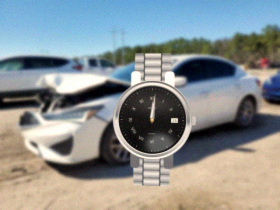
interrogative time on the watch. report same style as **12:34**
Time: **12:01**
